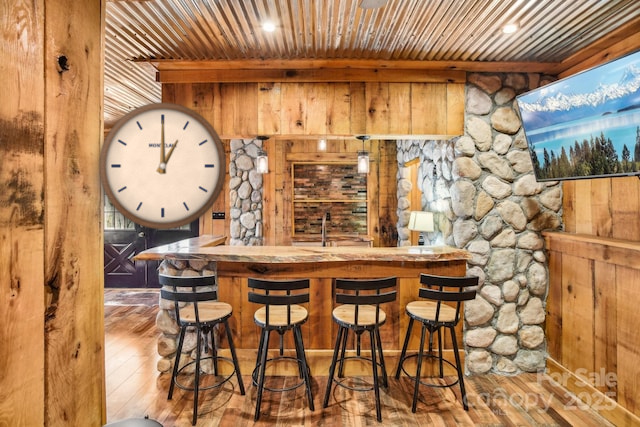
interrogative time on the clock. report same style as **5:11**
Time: **1:00**
